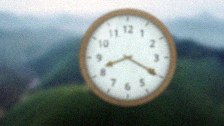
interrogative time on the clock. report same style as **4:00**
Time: **8:20**
